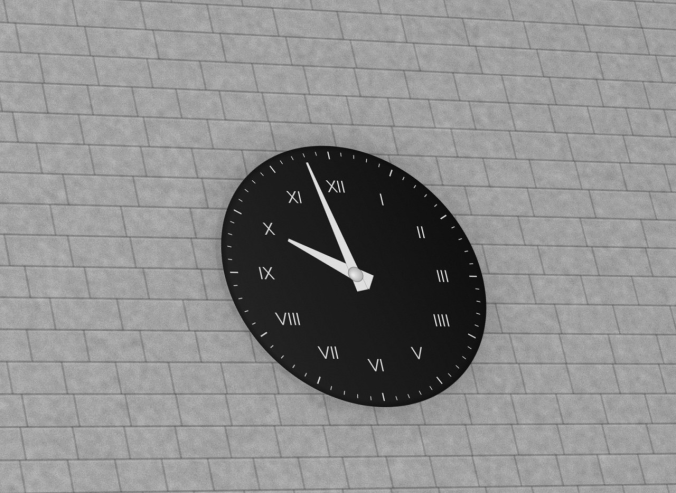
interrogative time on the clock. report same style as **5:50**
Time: **9:58**
